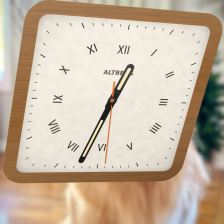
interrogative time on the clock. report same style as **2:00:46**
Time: **12:32:29**
